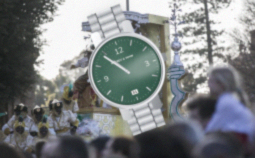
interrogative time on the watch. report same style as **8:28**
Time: **10:54**
